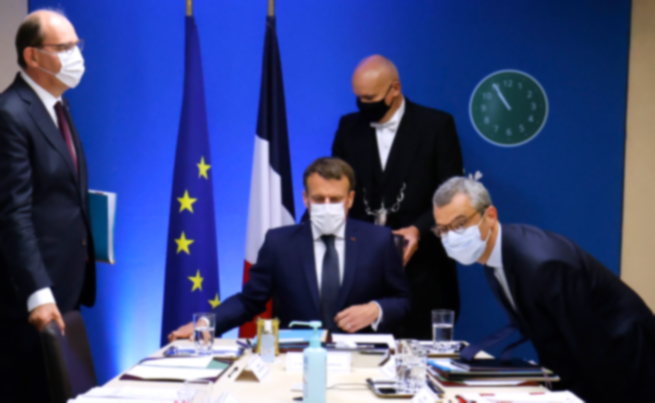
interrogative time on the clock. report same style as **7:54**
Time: **10:55**
